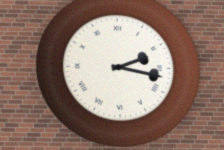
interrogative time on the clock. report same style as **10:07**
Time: **2:17**
